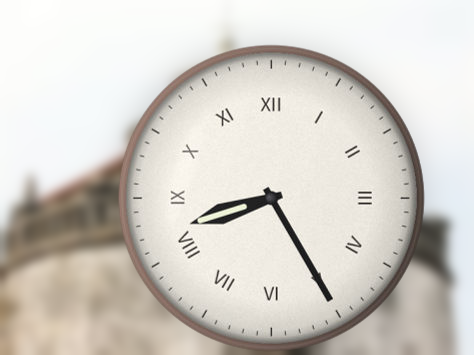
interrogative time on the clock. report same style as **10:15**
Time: **8:25**
